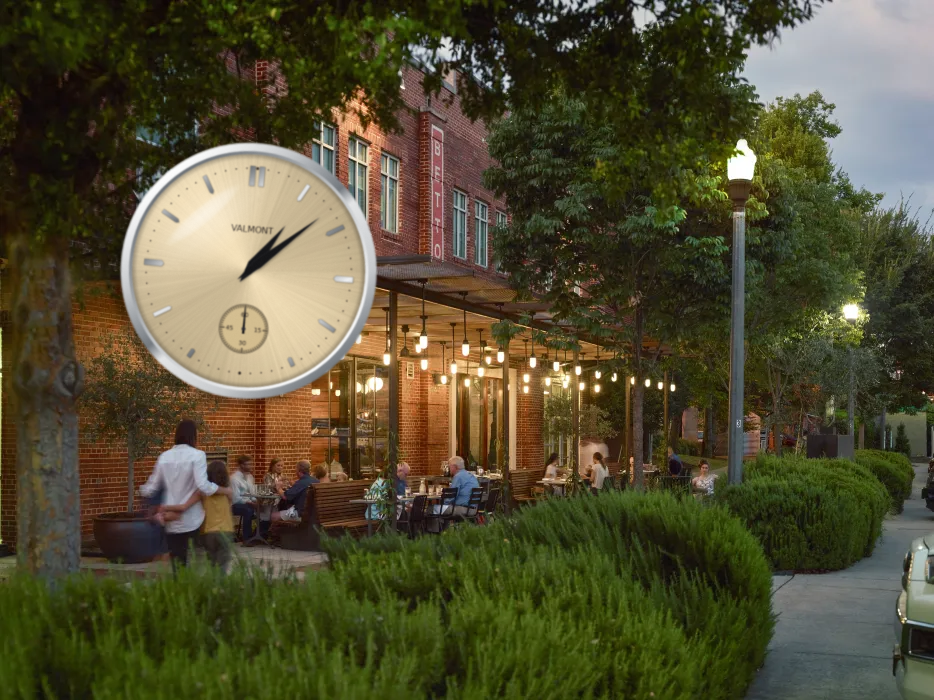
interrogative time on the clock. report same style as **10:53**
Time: **1:08**
